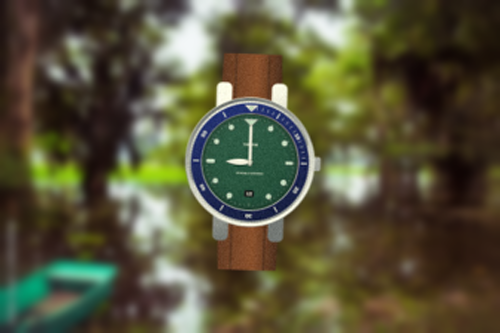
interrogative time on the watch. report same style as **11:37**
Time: **9:00**
